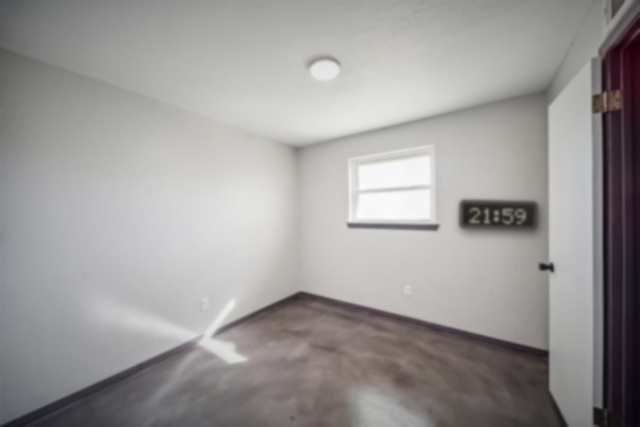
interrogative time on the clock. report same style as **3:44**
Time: **21:59**
